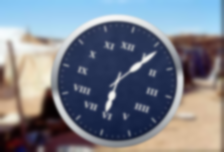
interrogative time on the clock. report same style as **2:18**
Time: **6:06**
